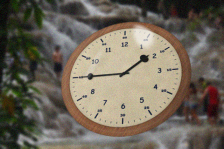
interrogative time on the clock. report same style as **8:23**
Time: **1:45**
